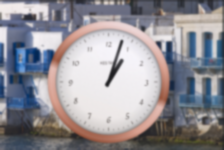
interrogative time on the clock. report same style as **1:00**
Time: **1:03**
